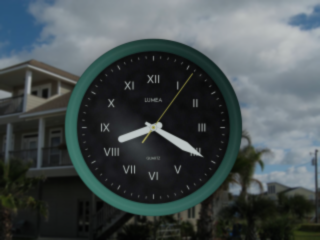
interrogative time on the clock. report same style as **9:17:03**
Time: **8:20:06**
